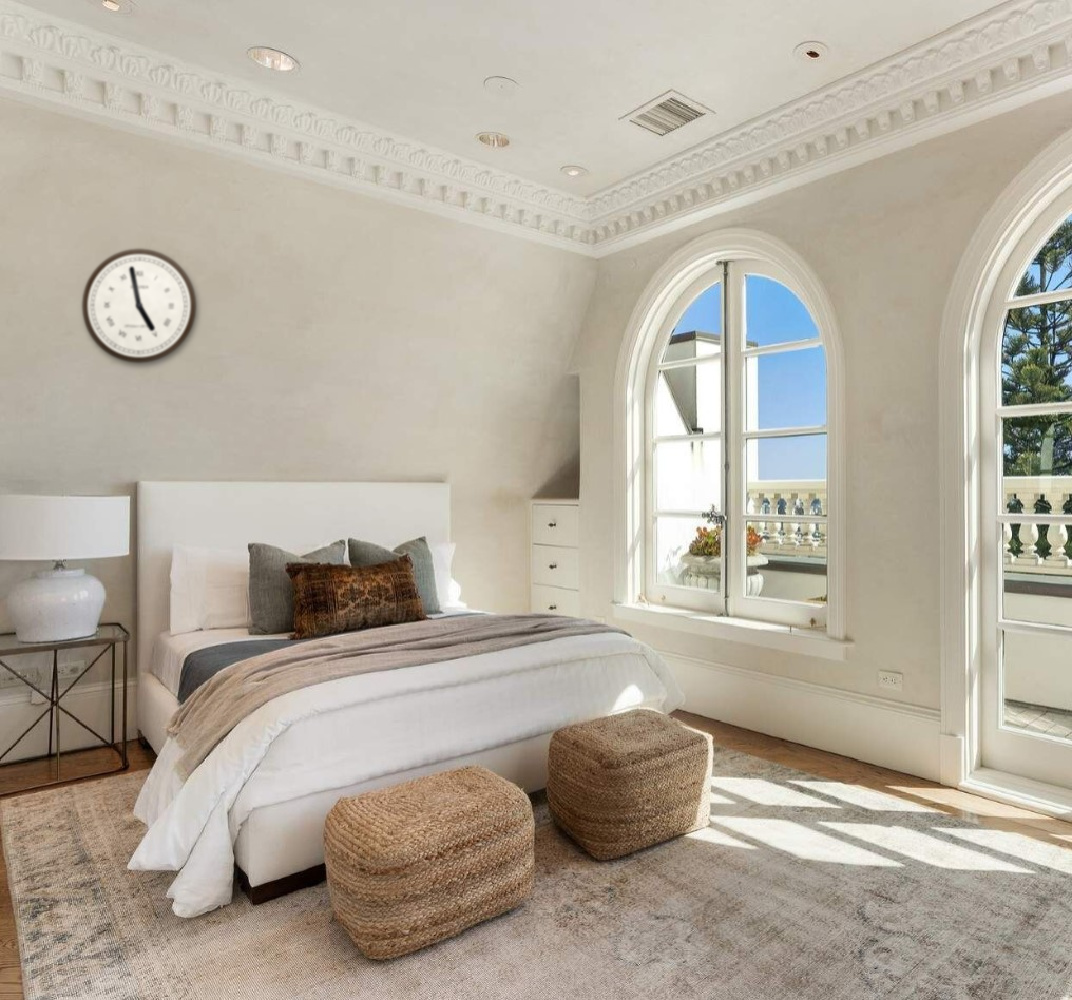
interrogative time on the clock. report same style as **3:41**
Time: **4:58**
